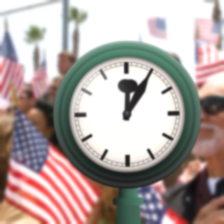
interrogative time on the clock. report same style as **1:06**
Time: **12:05**
